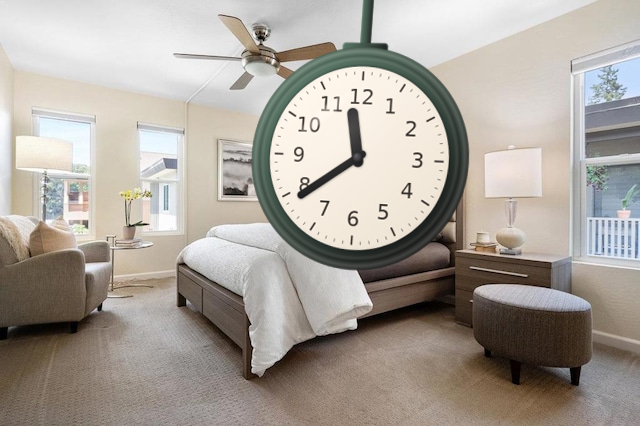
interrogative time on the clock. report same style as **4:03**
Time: **11:39**
